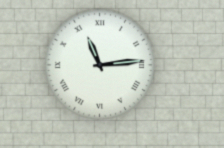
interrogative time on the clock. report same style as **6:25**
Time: **11:14**
